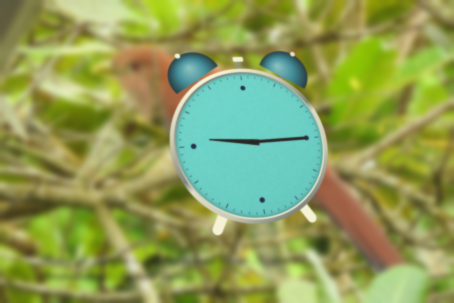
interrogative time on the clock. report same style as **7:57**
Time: **9:15**
